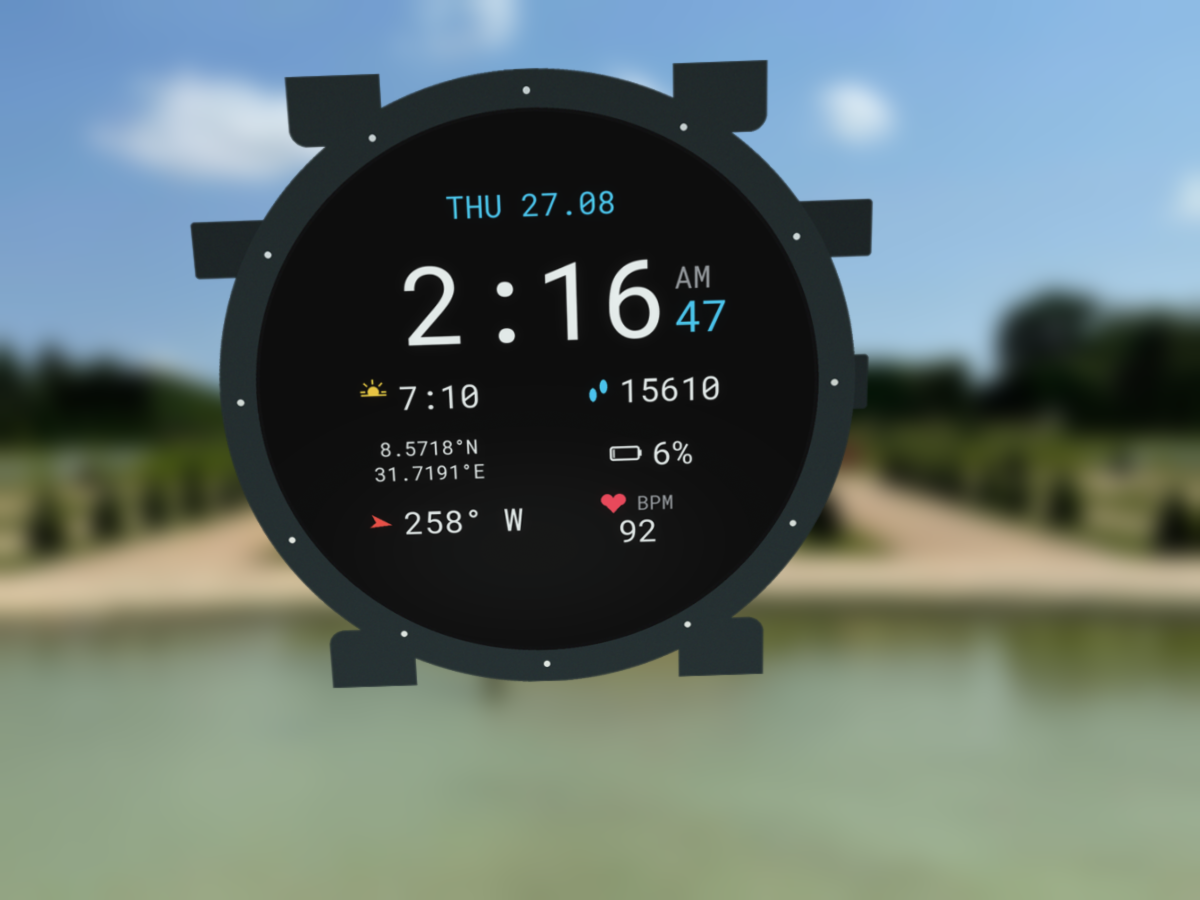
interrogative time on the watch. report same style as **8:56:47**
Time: **2:16:47**
